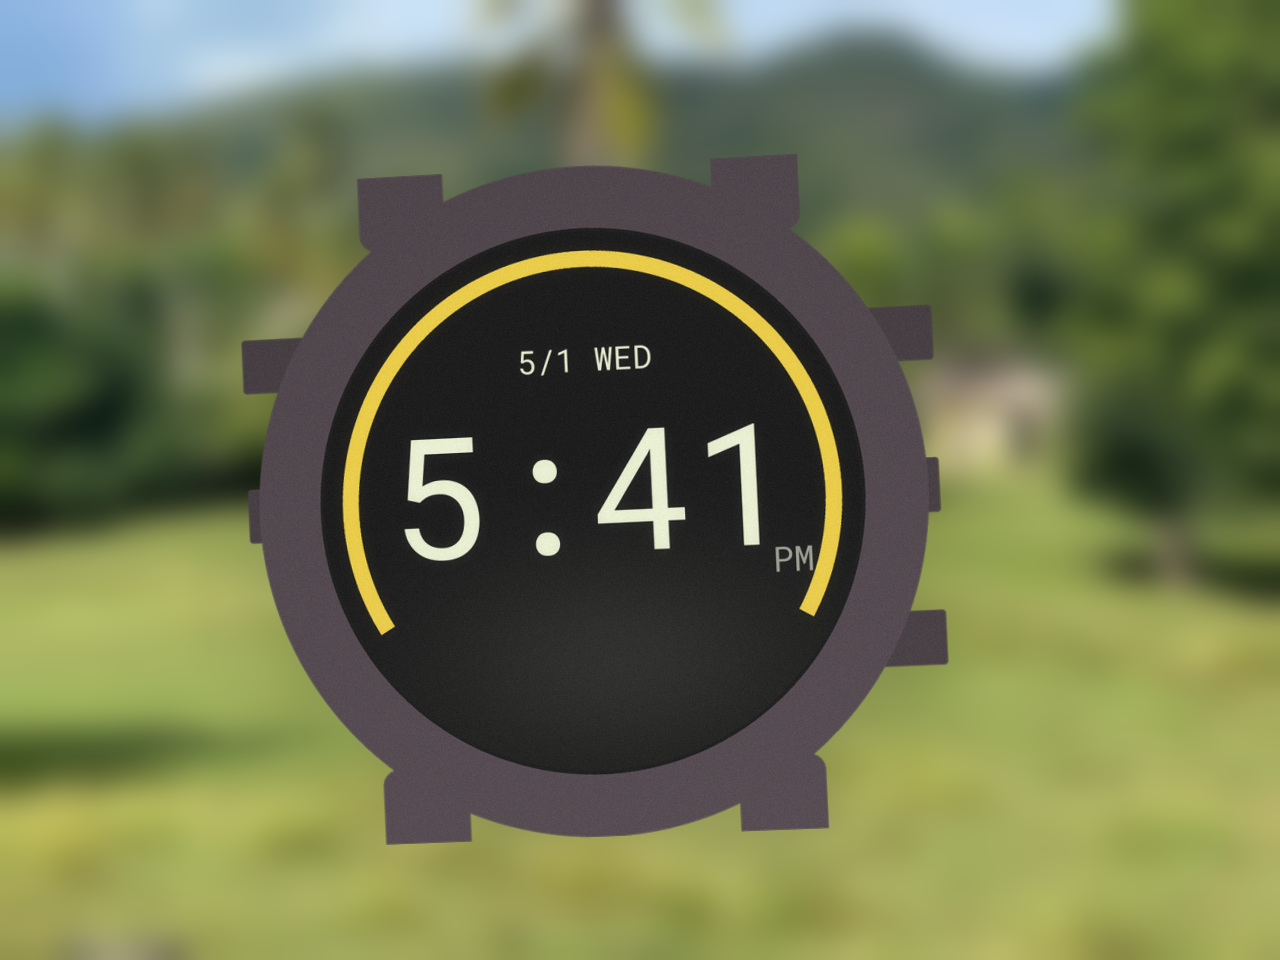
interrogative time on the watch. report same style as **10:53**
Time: **5:41**
